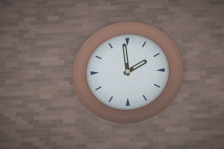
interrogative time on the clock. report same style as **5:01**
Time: **1:59**
